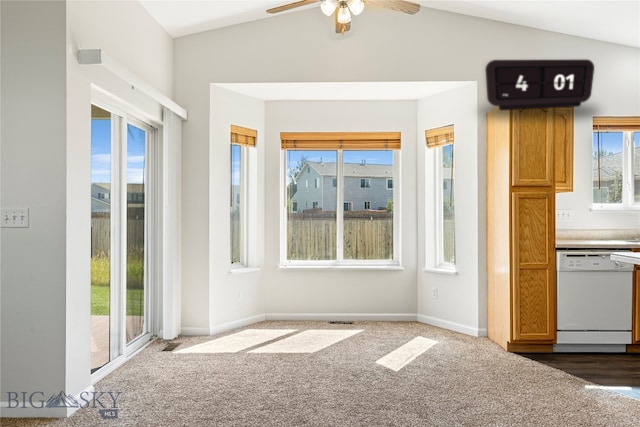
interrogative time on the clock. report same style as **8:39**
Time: **4:01**
